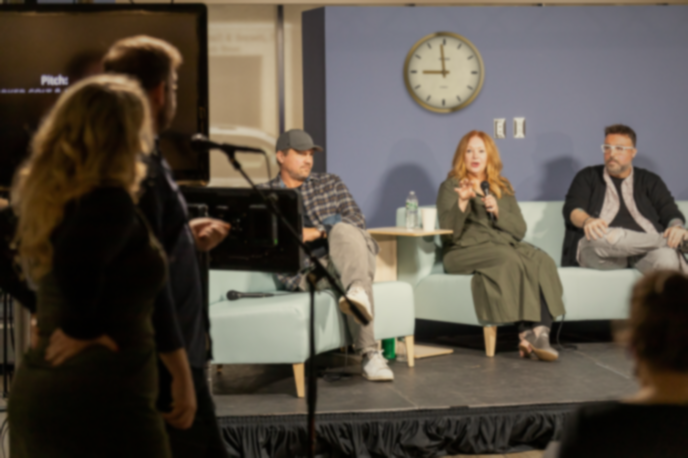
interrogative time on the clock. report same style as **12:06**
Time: **8:59**
